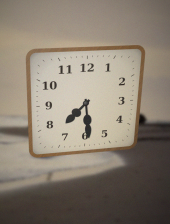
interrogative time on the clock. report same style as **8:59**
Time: **7:29**
